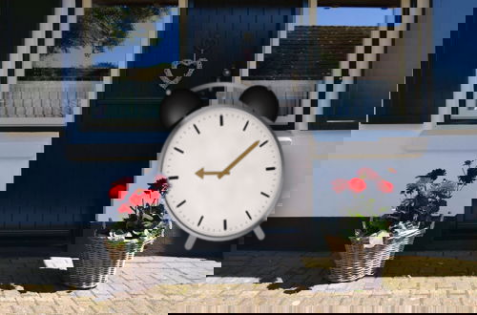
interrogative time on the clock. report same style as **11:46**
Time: **9:09**
